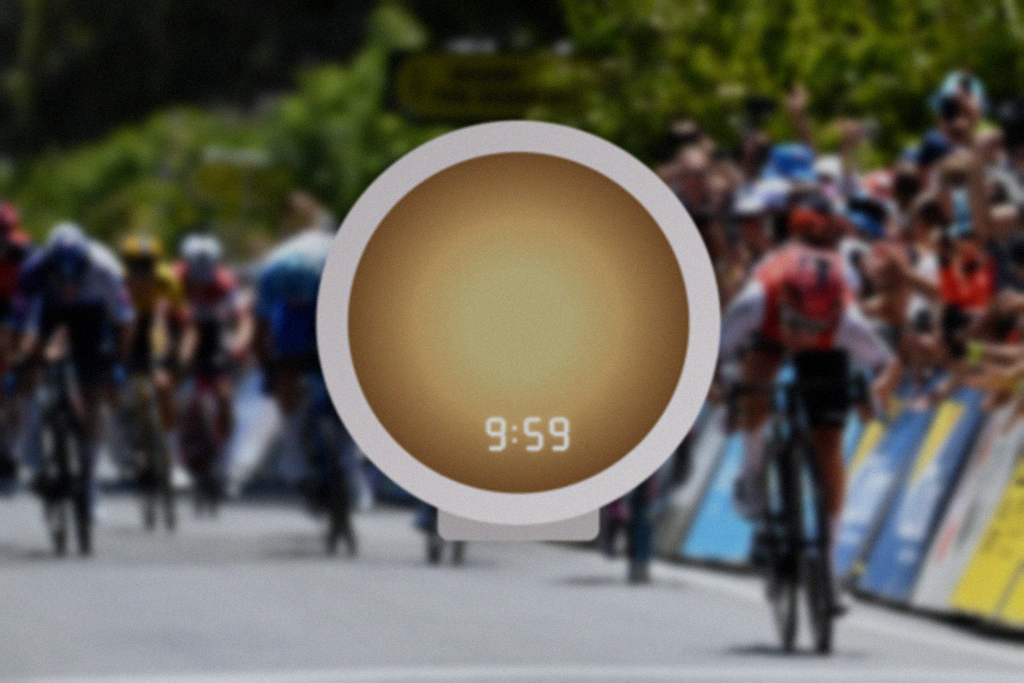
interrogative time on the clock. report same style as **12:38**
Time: **9:59**
